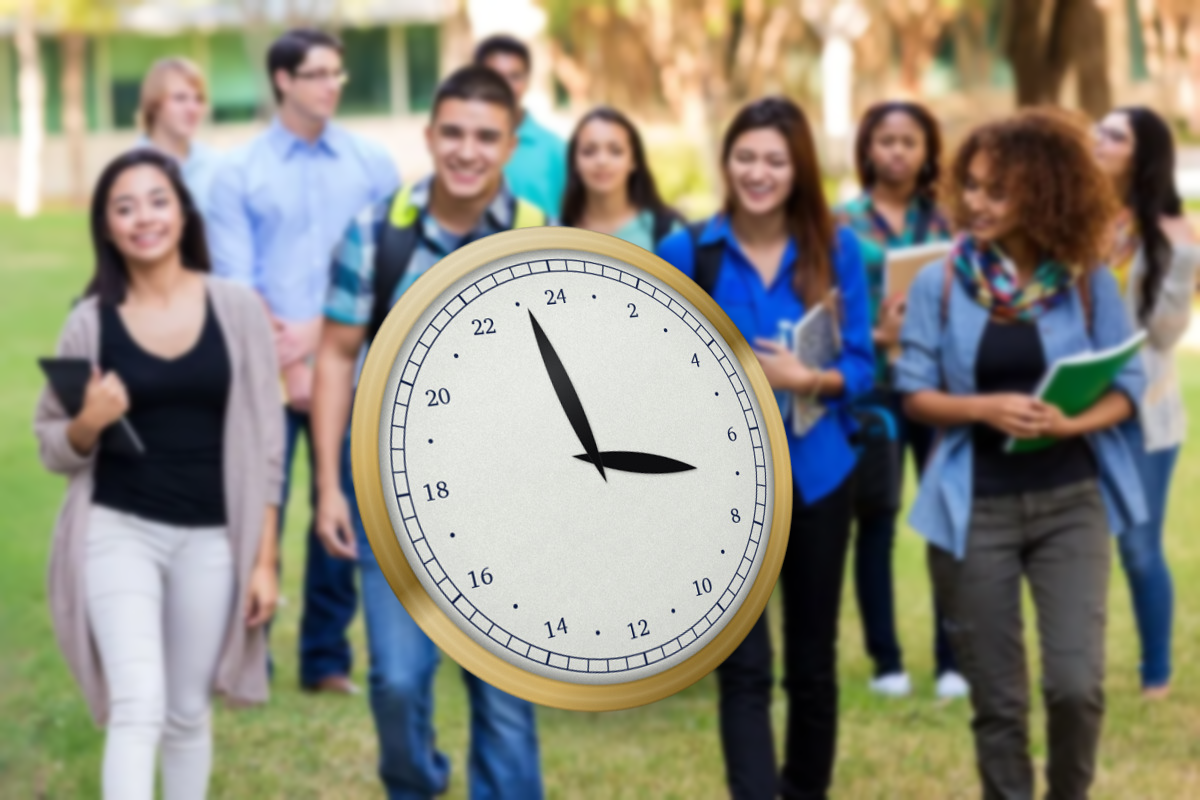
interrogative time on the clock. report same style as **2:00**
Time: **6:58**
